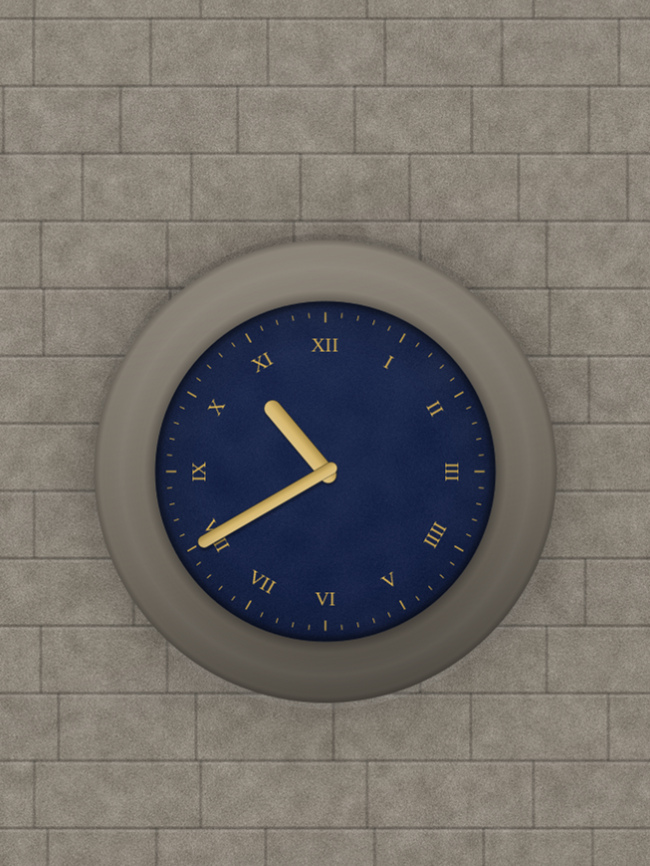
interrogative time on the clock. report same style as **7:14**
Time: **10:40**
